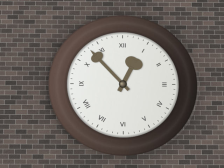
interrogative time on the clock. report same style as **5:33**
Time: **12:53**
